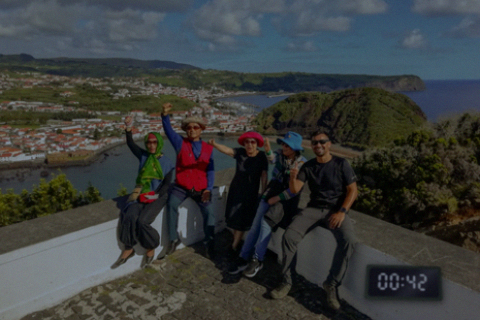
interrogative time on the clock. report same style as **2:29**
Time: **0:42**
